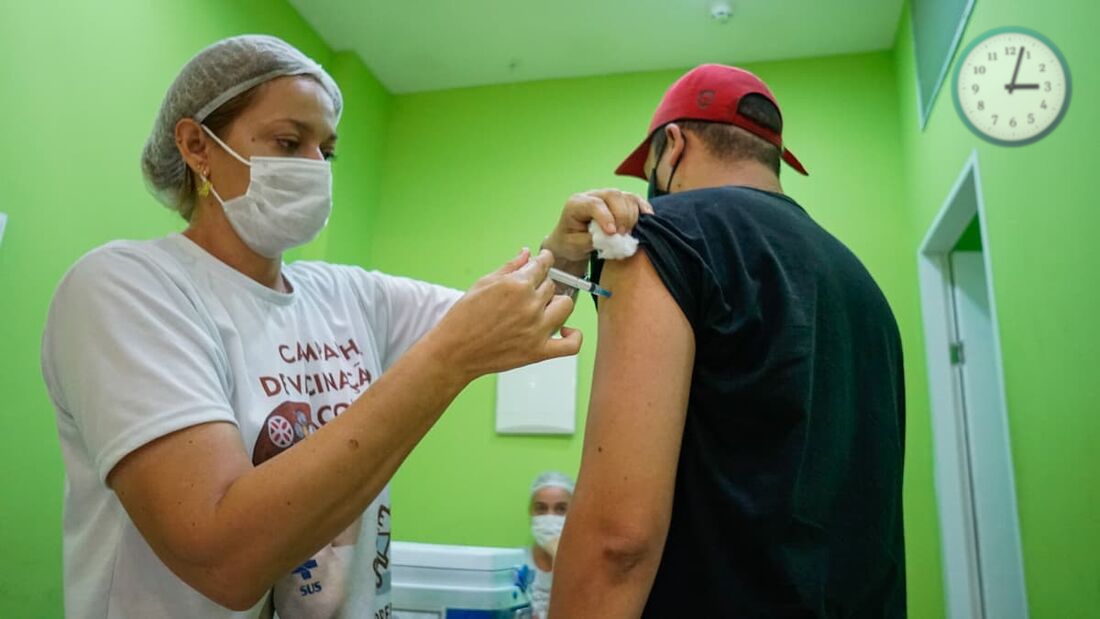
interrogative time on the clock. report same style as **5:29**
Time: **3:03**
